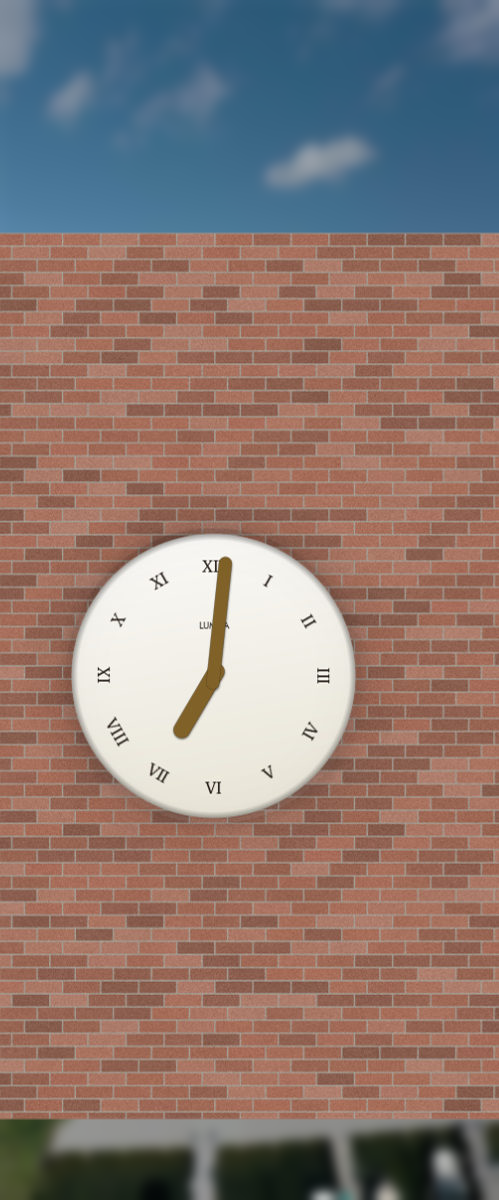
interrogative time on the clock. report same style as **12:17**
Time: **7:01**
